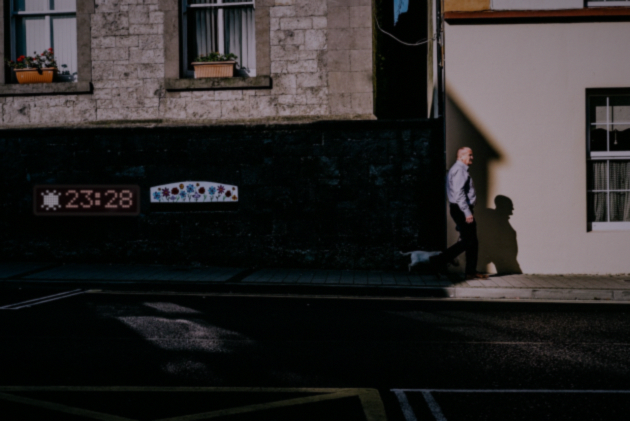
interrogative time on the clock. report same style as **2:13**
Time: **23:28**
